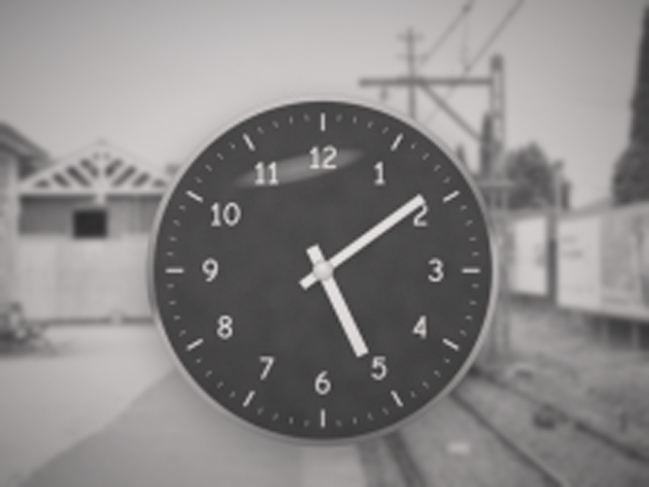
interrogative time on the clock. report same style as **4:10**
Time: **5:09**
